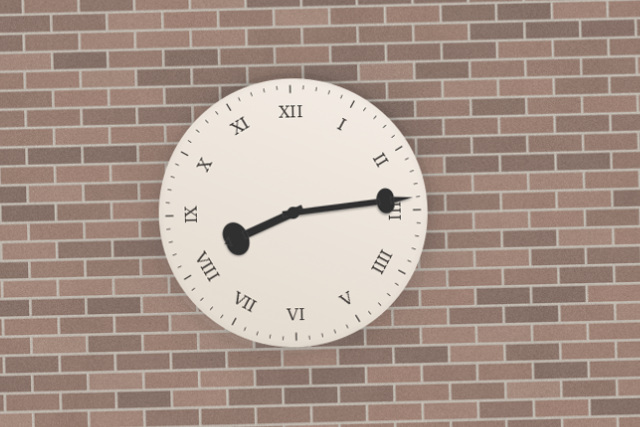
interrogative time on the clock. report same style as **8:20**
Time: **8:14**
